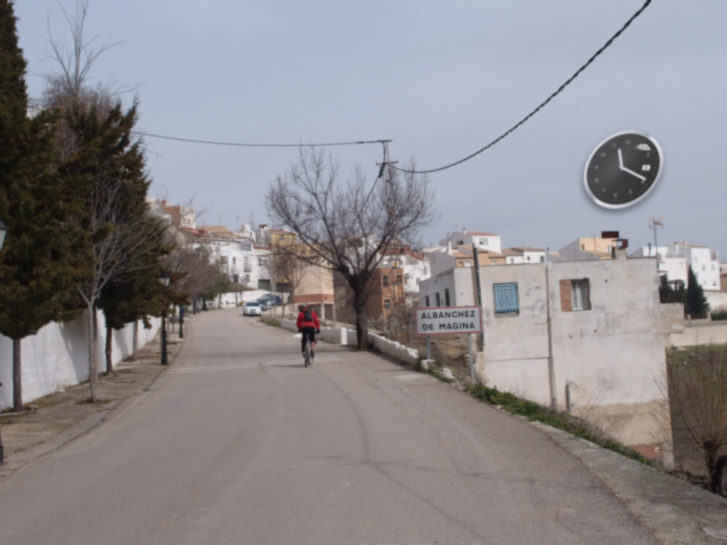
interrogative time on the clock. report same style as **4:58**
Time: **11:19**
